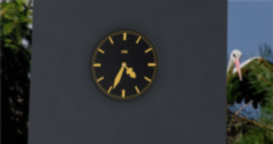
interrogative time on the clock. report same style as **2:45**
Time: **4:34**
